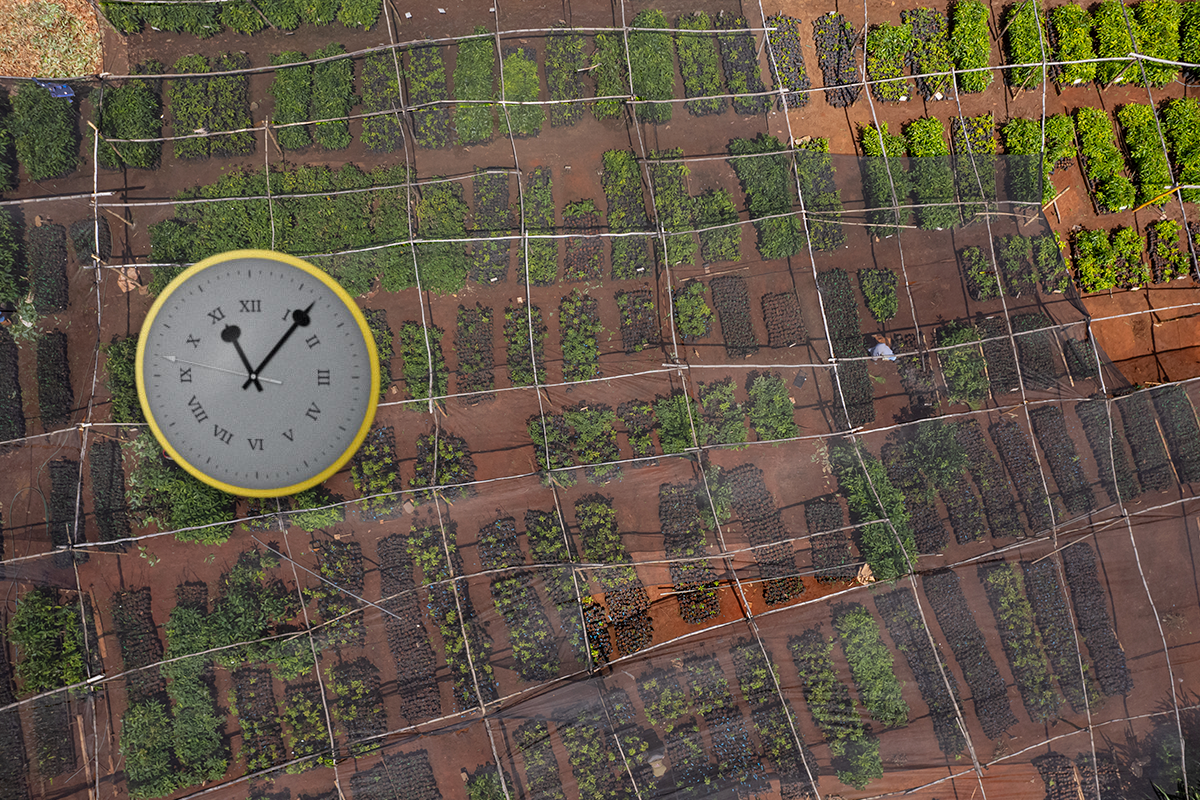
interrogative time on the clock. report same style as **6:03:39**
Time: **11:06:47**
